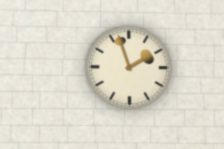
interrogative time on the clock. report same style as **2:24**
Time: **1:57**
